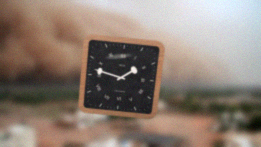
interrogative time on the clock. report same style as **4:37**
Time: **1:47**
